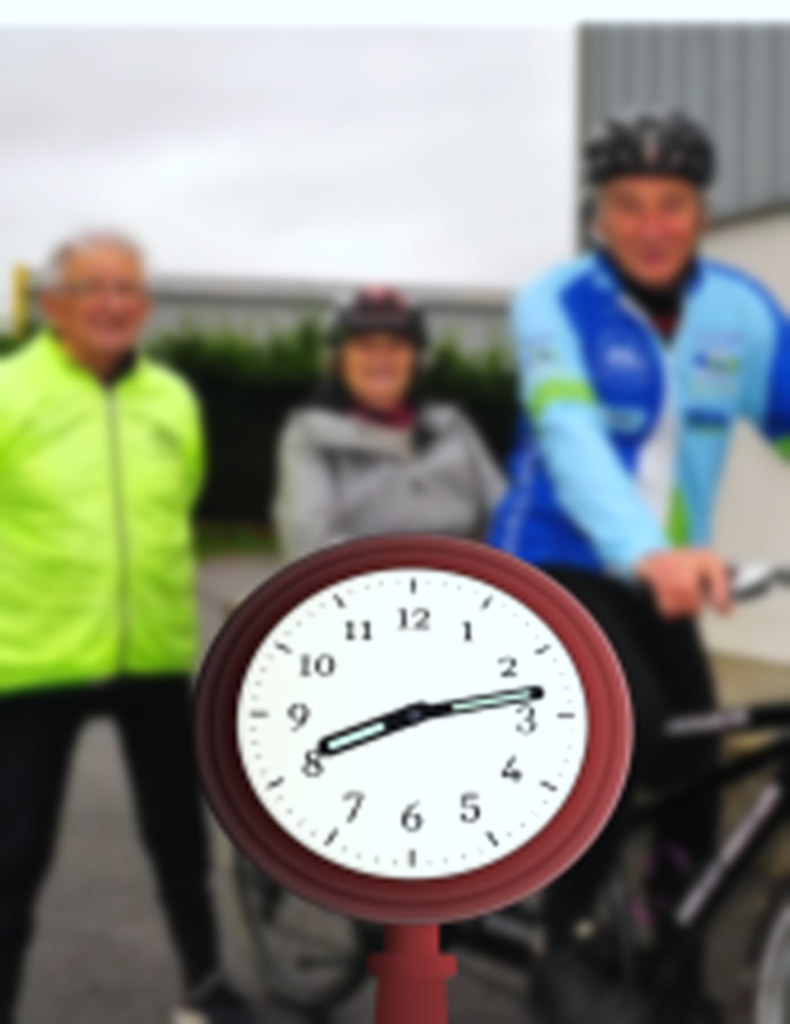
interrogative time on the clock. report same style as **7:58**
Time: **8:13**
